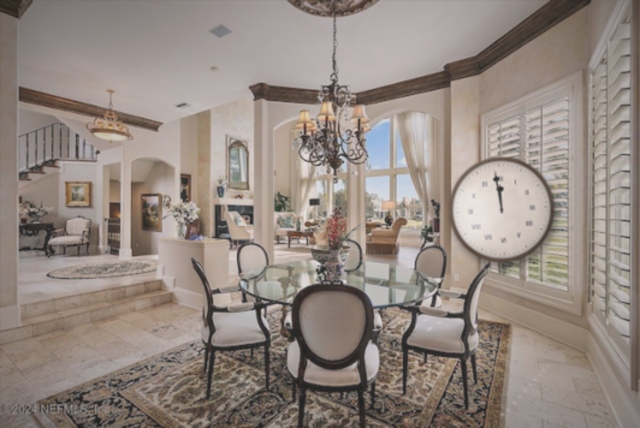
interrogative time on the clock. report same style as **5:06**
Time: **11:59**
